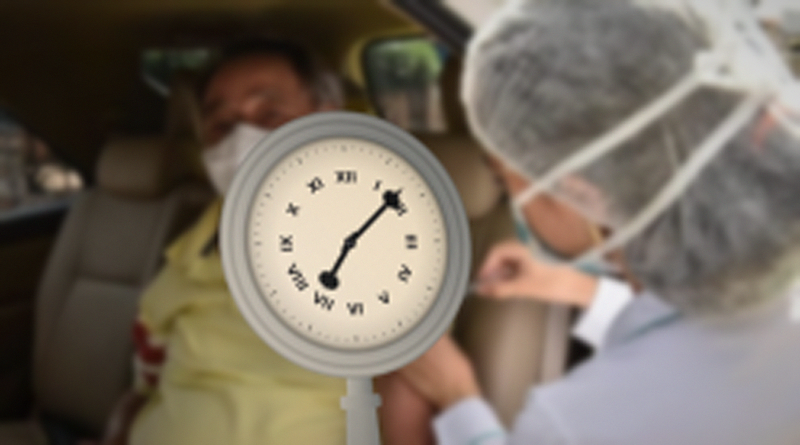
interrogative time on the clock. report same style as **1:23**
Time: **7:08**
